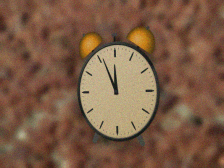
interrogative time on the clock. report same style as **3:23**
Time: **11:56**
